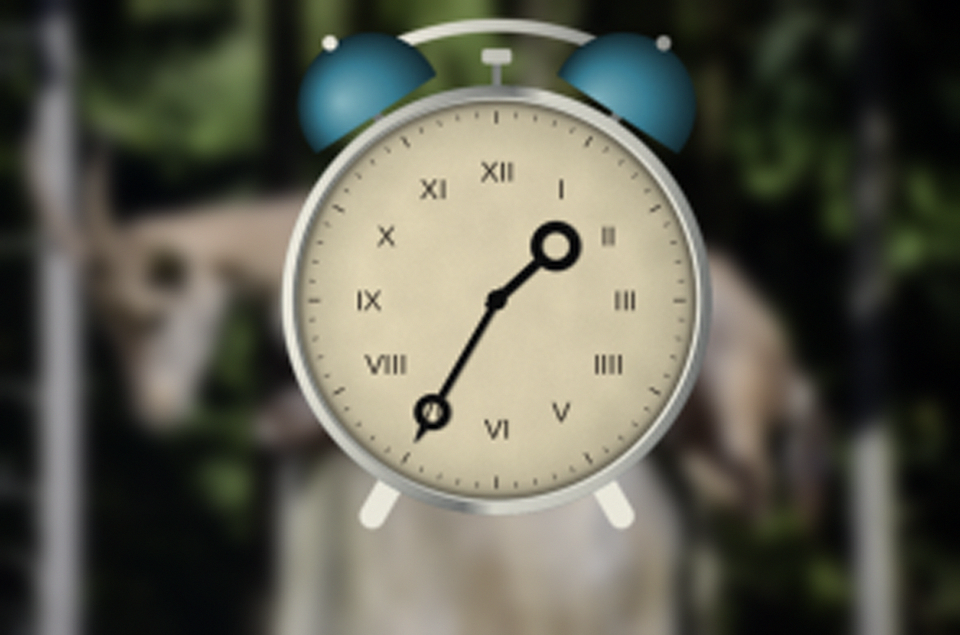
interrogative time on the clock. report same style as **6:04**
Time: **1:35**
